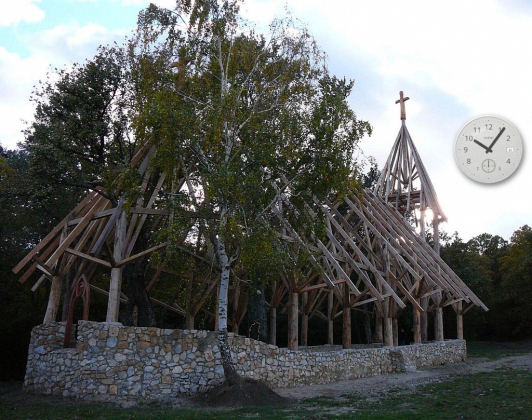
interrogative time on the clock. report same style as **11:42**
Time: **10:06**
